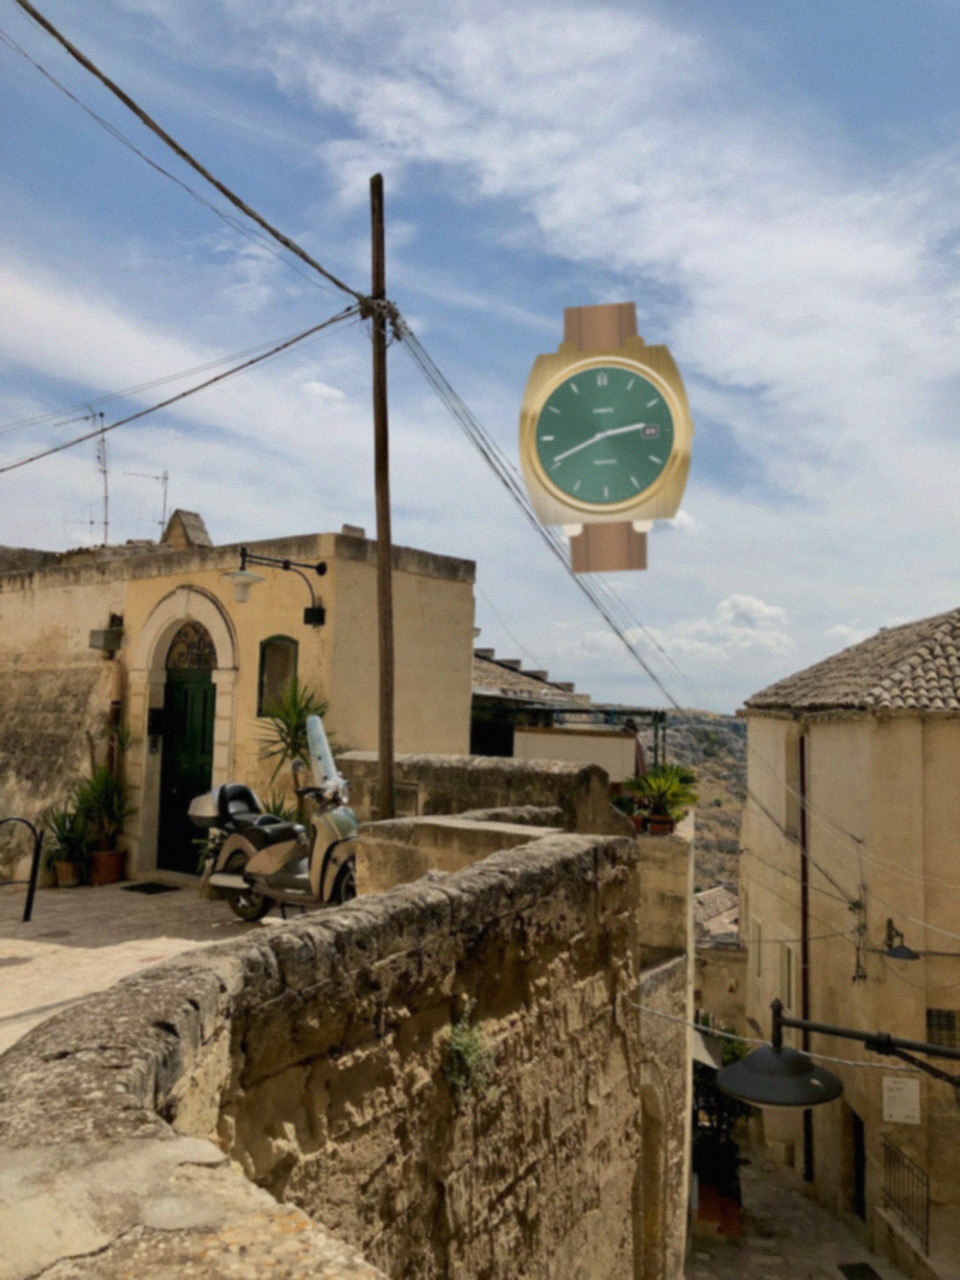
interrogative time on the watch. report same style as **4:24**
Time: **2:41**
